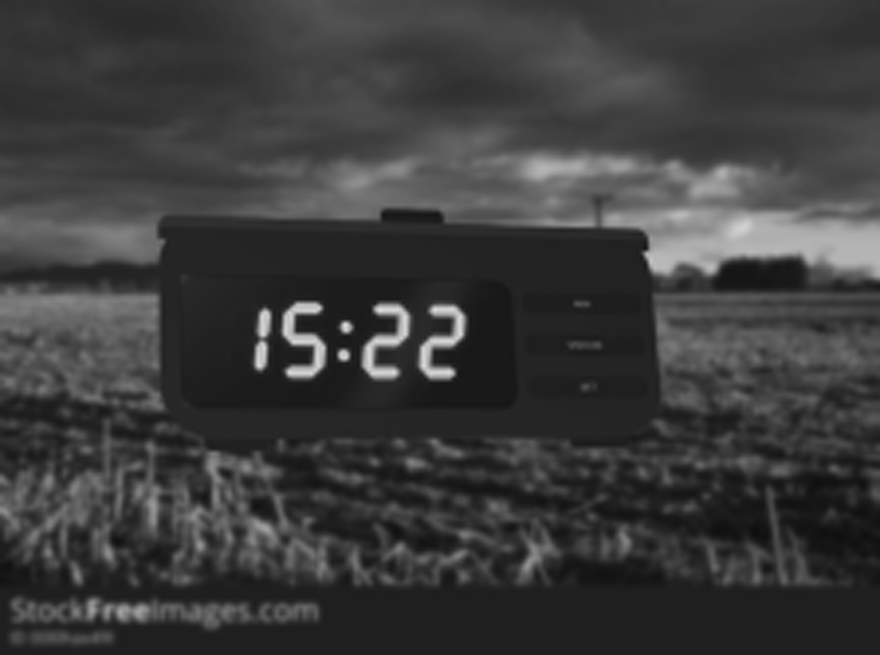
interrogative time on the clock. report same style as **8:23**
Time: **15:22**
